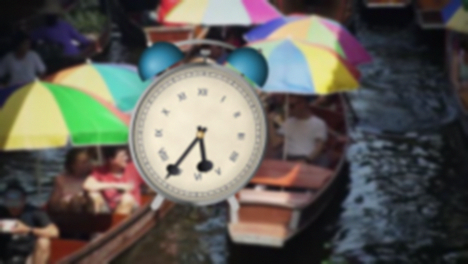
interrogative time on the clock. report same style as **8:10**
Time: **5:36**
